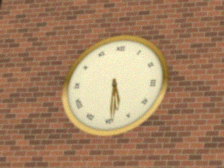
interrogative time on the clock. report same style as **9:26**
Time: **5:29**
